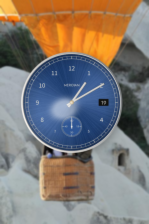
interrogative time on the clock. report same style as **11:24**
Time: **1:10**
